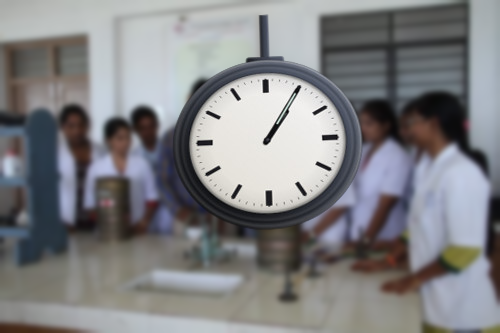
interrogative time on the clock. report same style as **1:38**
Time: **1:05**
